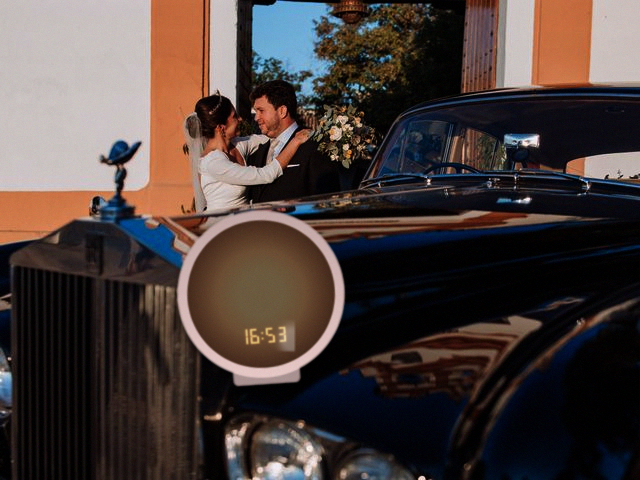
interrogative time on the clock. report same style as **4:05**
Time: **16:53**
